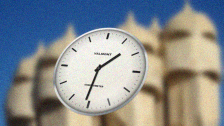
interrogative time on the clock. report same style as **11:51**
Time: **1:31**
